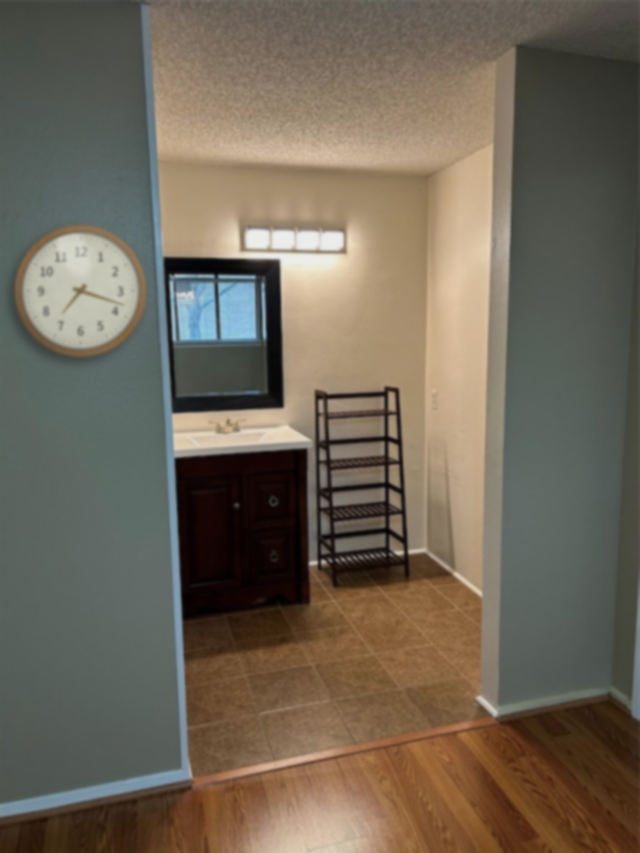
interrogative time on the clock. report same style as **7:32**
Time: **7:18**
